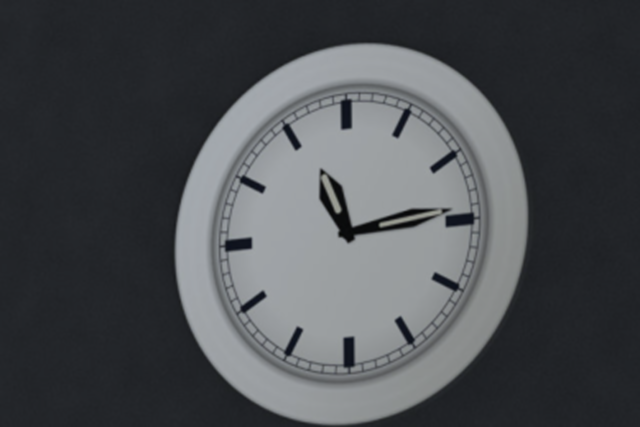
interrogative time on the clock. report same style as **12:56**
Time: **11:14**
